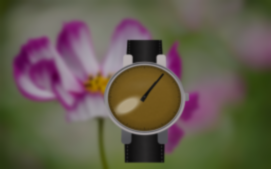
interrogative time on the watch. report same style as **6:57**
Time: **1:06**
